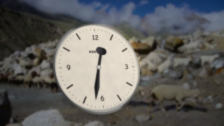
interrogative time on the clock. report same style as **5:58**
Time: **12:32**
